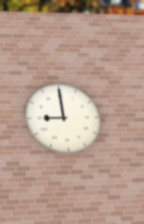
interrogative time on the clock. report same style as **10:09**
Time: **9:00**
